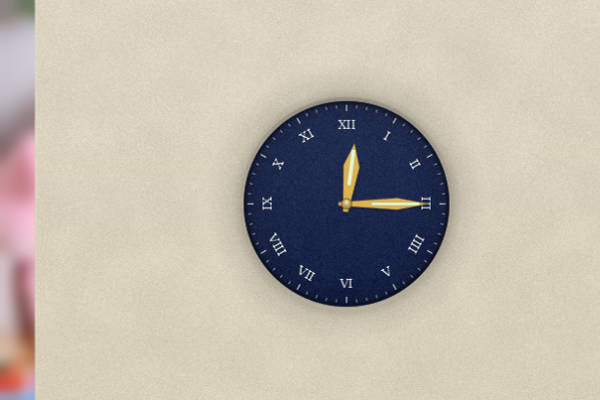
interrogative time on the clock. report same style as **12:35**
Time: **12:15**
